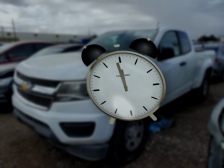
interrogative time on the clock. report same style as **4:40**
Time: **11:59**
